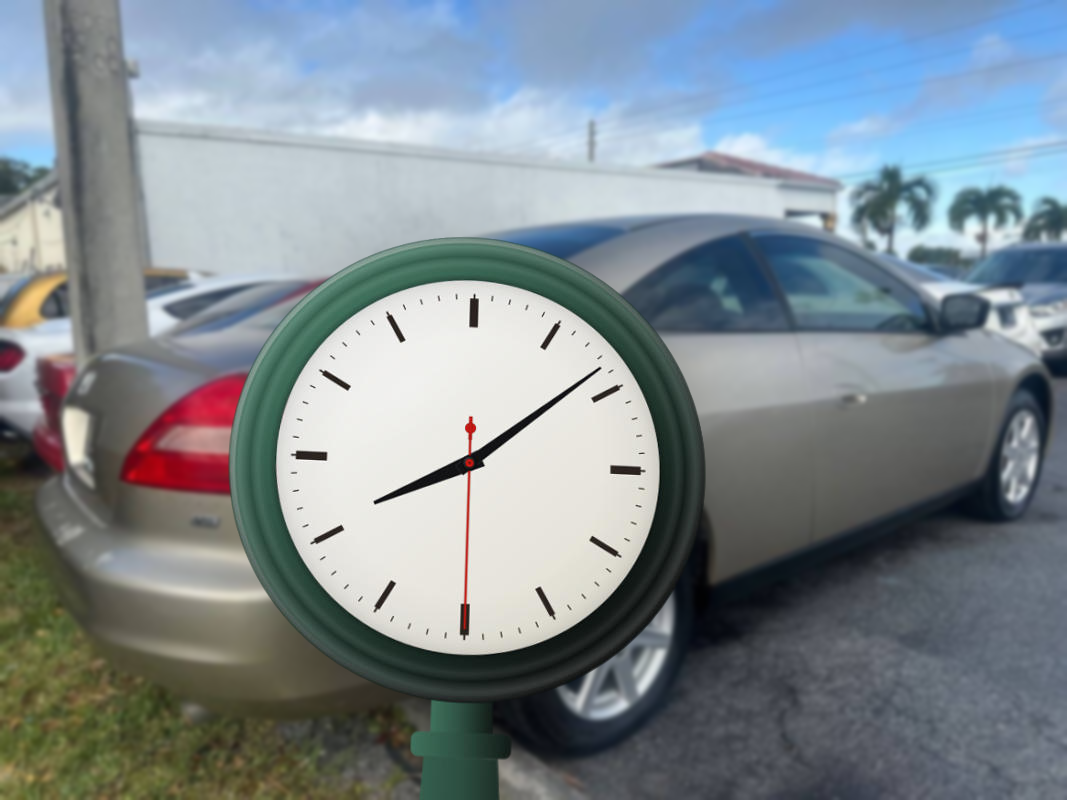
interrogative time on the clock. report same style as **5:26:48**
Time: **8:08:30**
